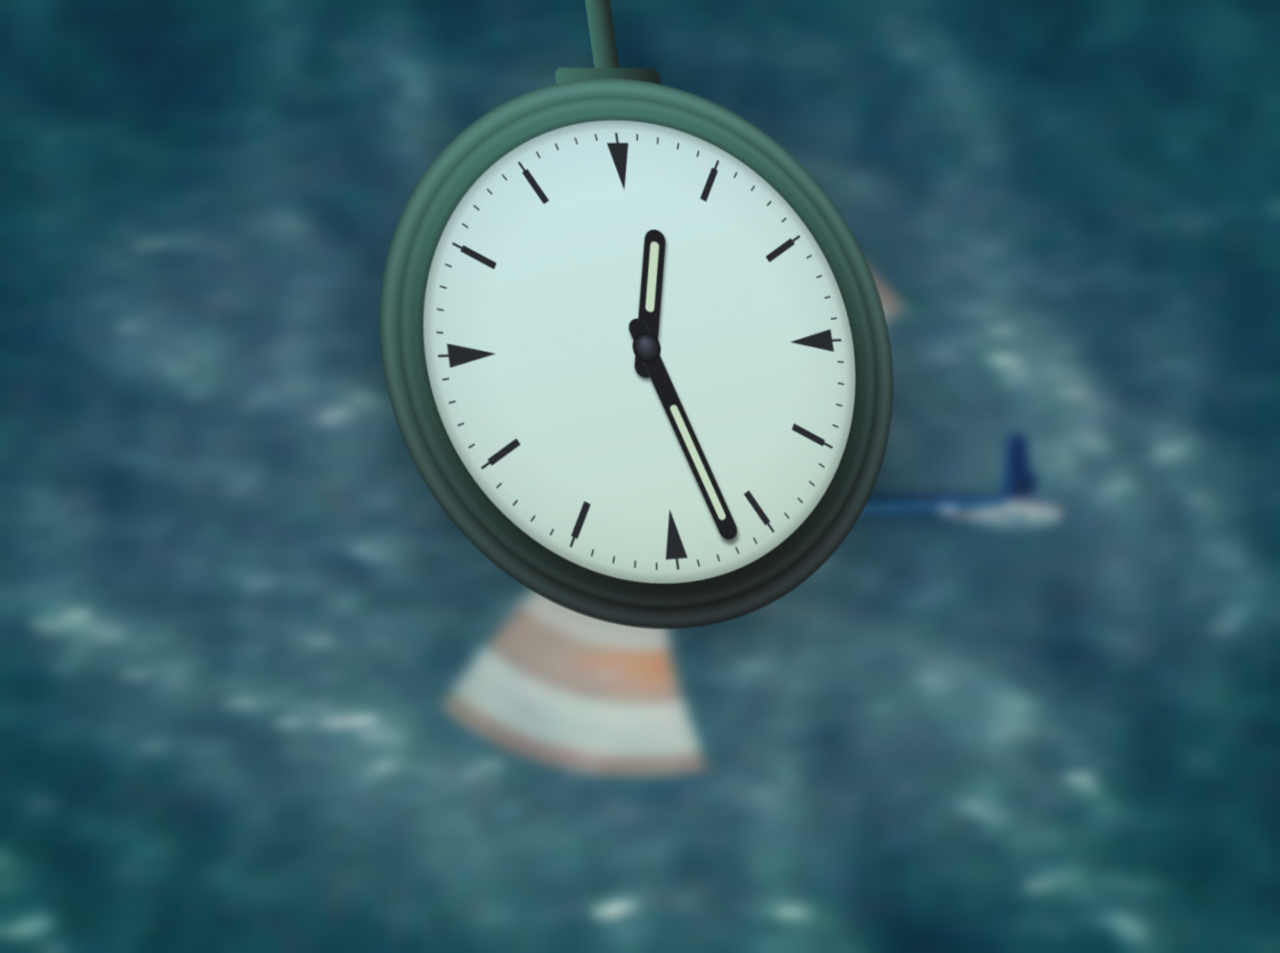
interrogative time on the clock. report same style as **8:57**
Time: **12:27**
